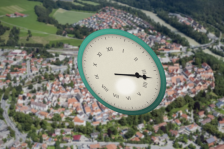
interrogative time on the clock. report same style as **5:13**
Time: **3:17**
